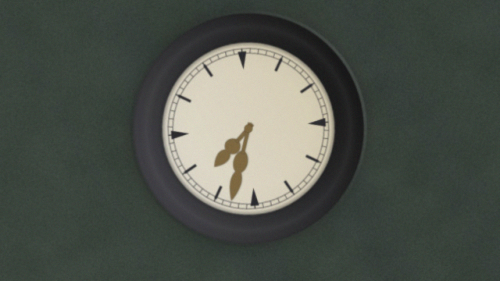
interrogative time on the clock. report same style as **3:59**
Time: **7:33**
